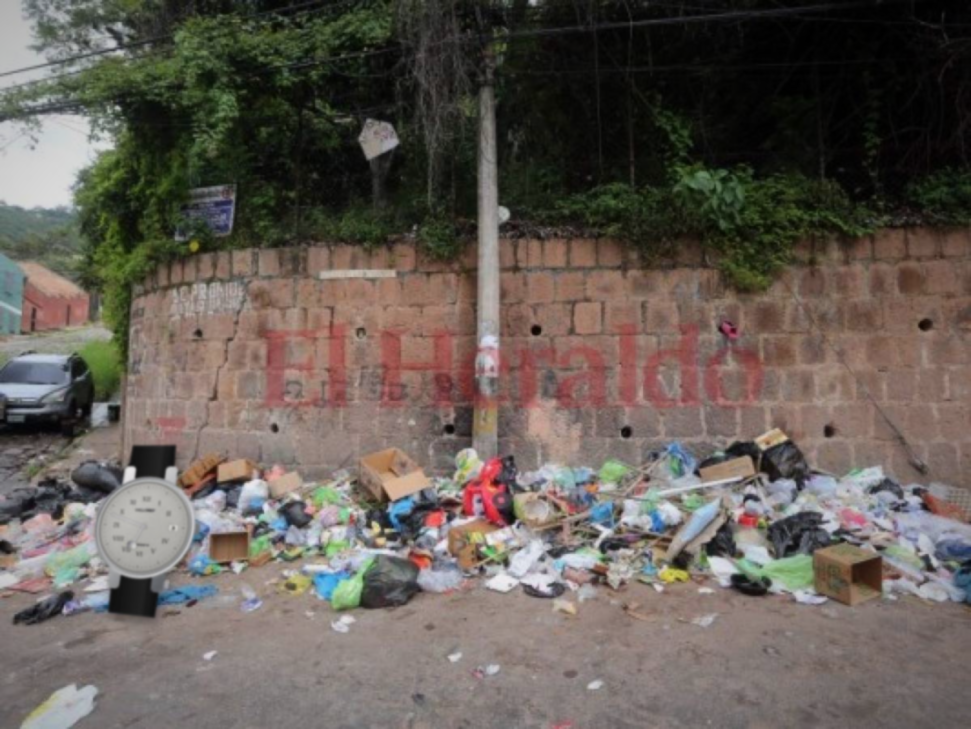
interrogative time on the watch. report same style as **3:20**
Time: **6:48**
